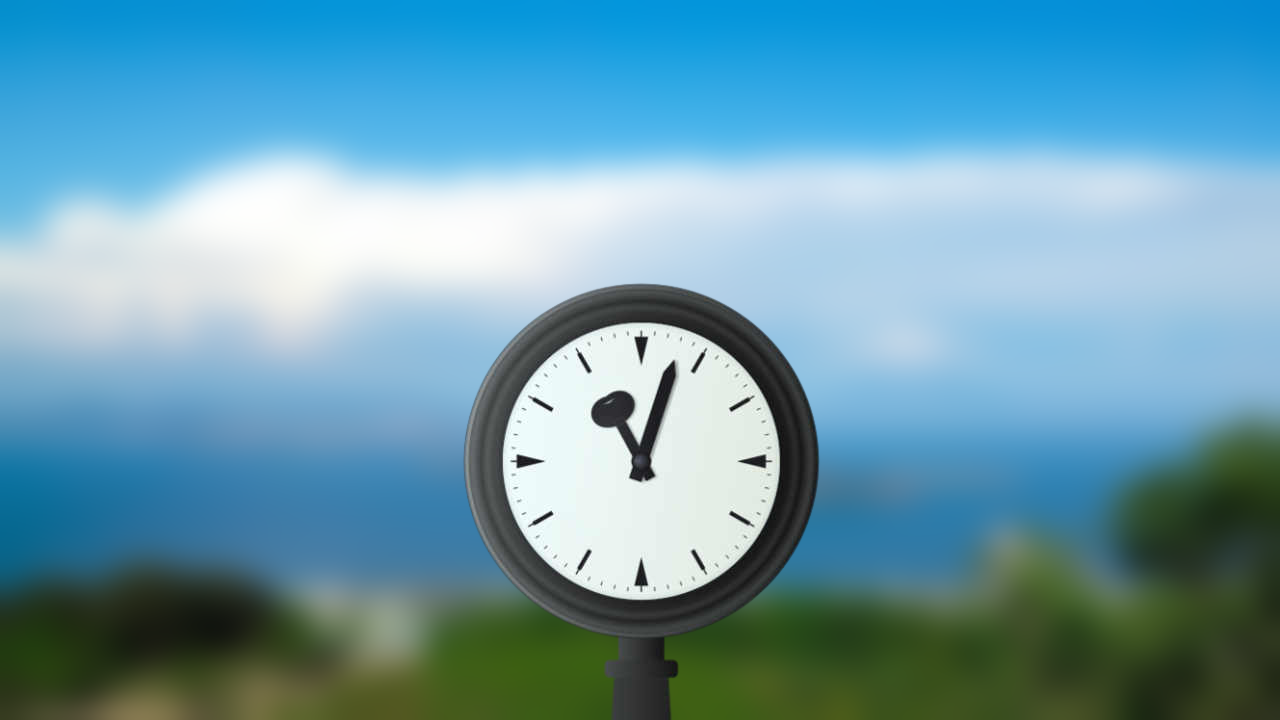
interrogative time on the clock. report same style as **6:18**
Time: **11:03**
